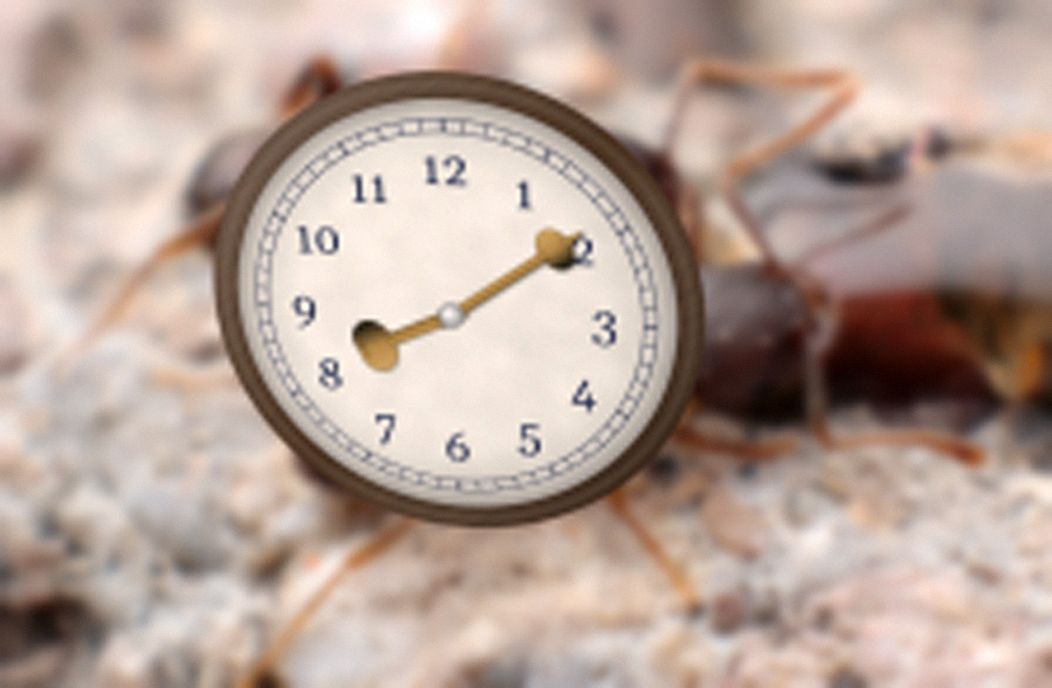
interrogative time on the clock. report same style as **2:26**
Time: **8:09**
